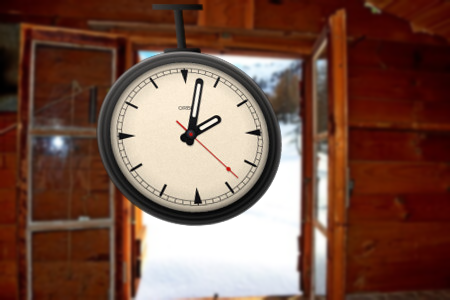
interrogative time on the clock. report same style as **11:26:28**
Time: **2:02:23**
